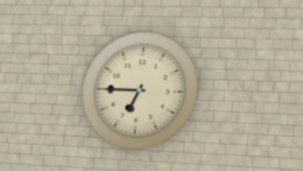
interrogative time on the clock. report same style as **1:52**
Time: **6:45**
